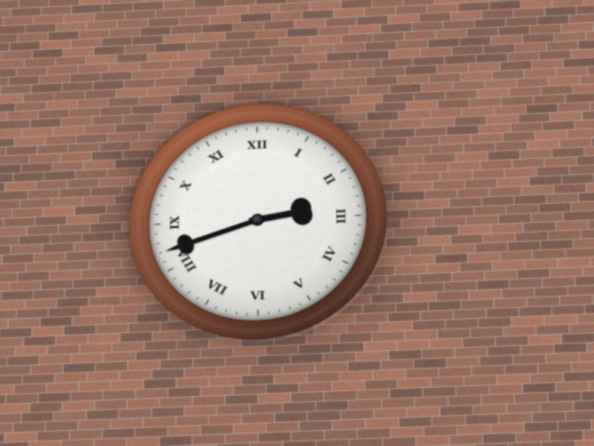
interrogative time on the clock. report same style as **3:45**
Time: **2:42**
